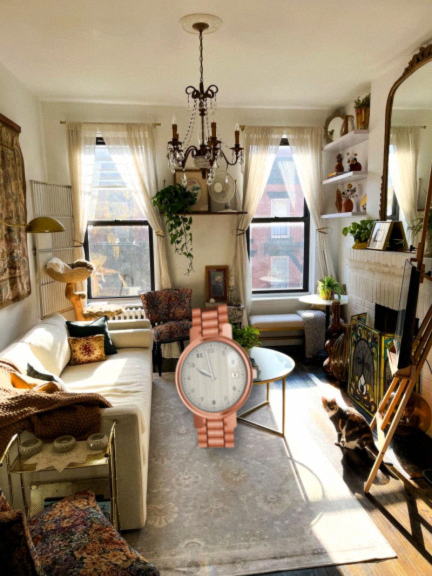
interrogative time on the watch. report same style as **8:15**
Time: **9:58**
